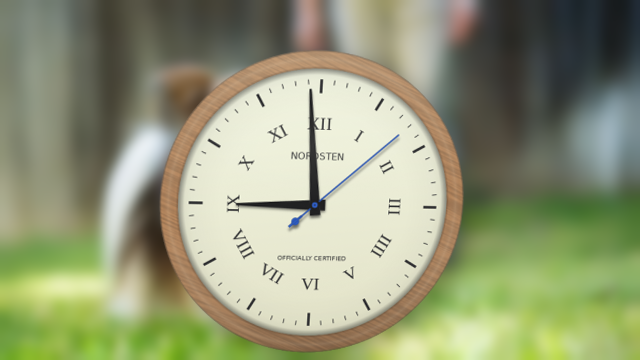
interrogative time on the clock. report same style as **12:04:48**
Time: **8:59:08**
